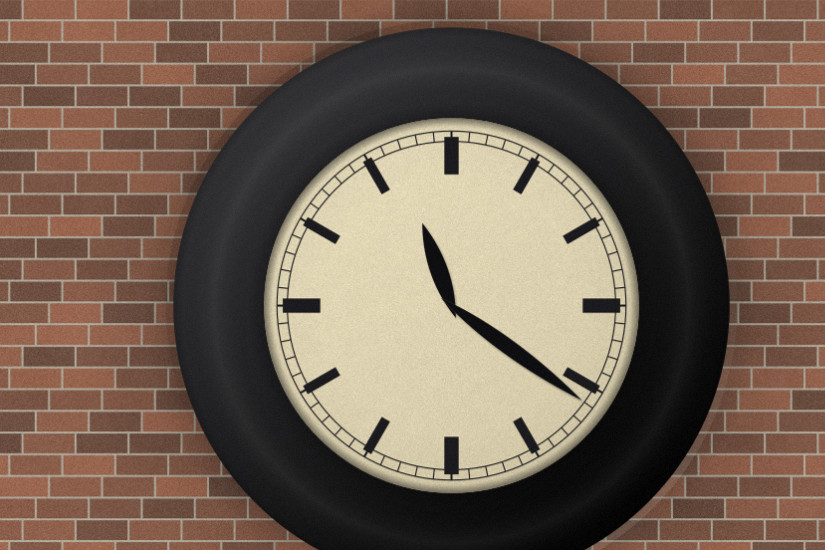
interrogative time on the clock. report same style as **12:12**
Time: **11:21**
